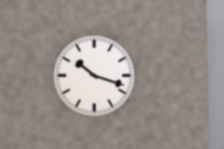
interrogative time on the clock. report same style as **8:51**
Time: **10:18**
